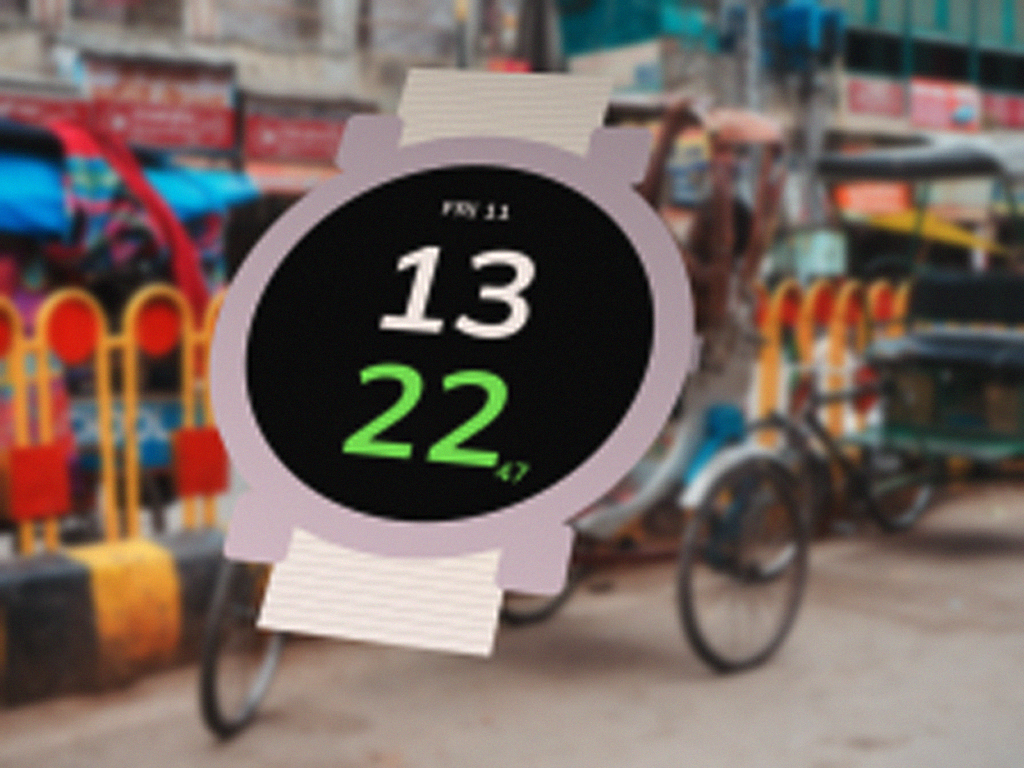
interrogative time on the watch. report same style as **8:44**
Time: **13:22**
